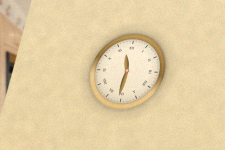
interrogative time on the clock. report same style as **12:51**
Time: **11:31**
